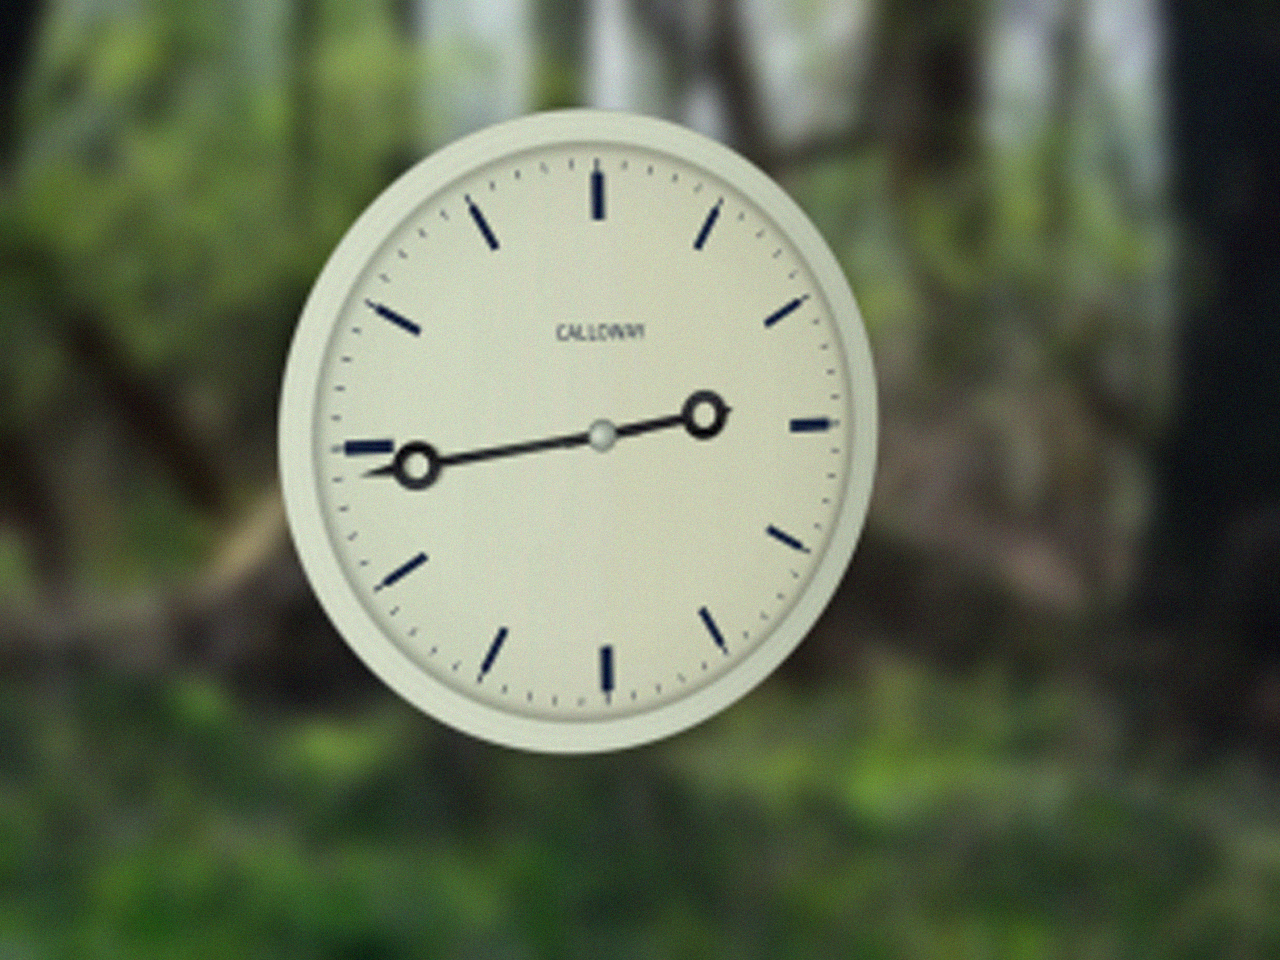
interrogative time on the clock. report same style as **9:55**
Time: **2:44**
